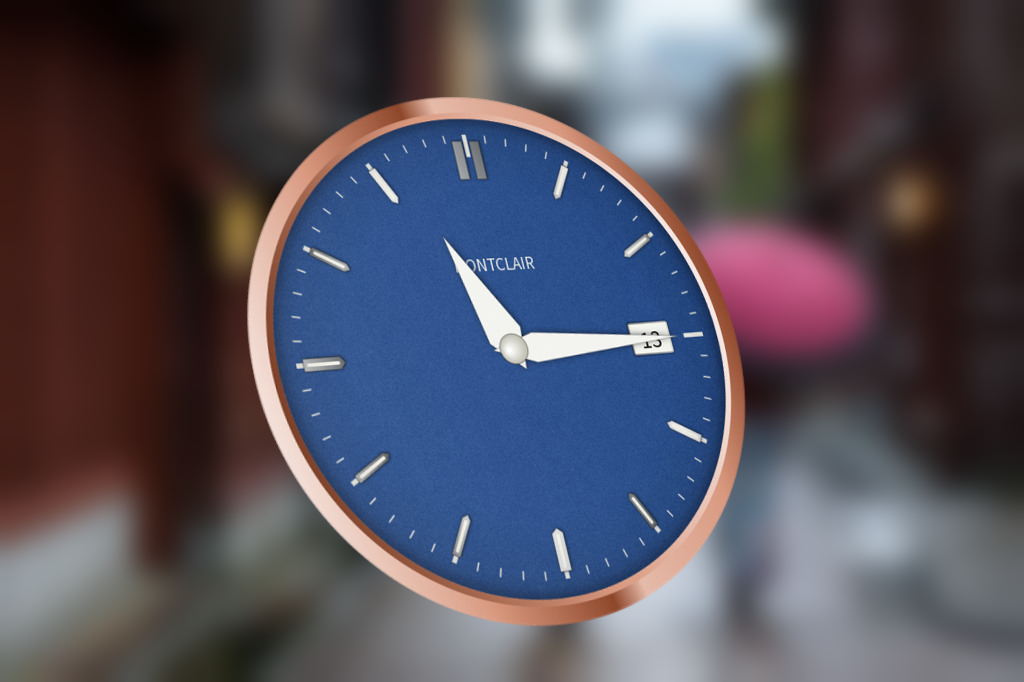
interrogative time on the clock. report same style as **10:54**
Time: **11:15**
